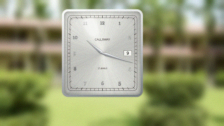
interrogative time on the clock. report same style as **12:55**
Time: **10:18**
